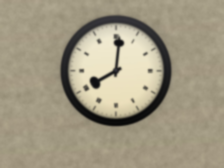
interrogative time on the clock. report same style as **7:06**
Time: **8:01**
